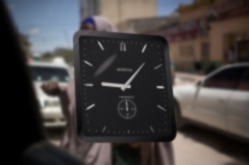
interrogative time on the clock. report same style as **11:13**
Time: **9:07**
